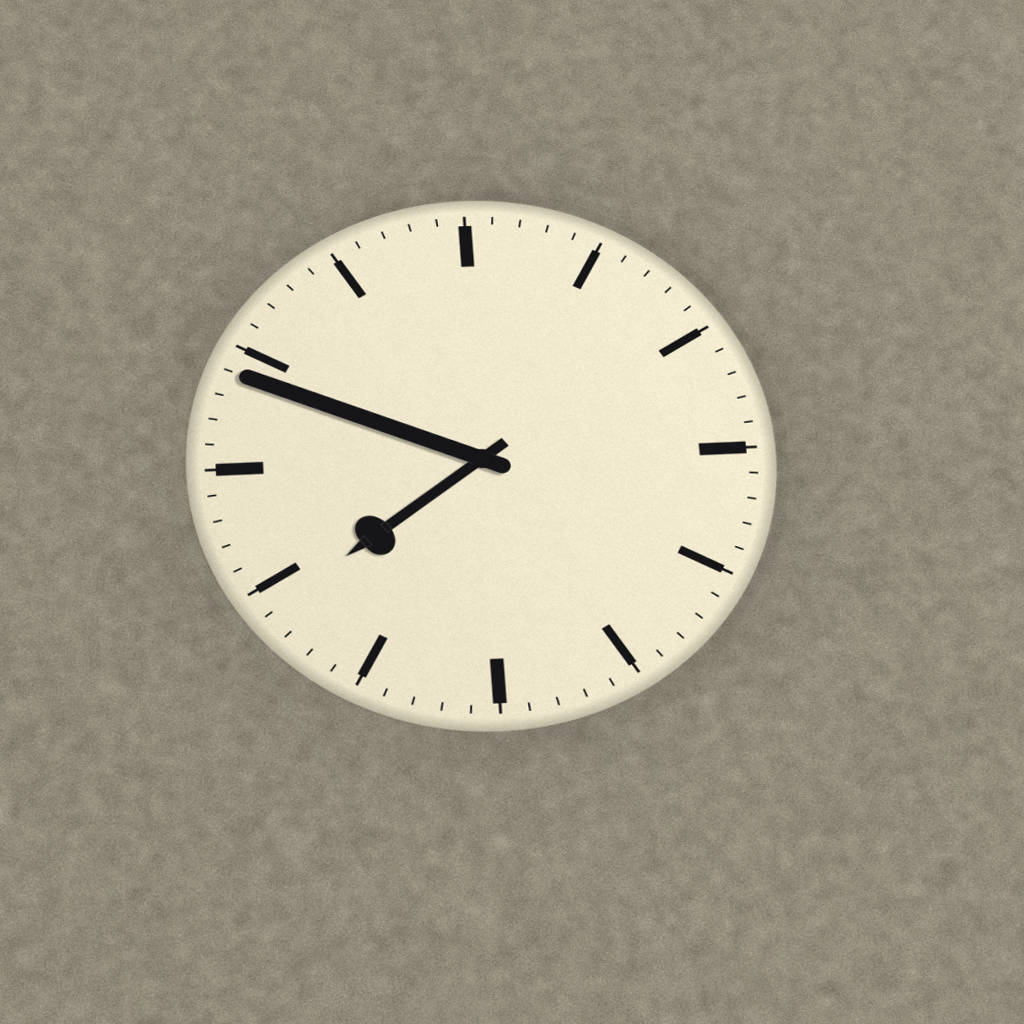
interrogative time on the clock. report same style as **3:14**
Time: **7:49**
